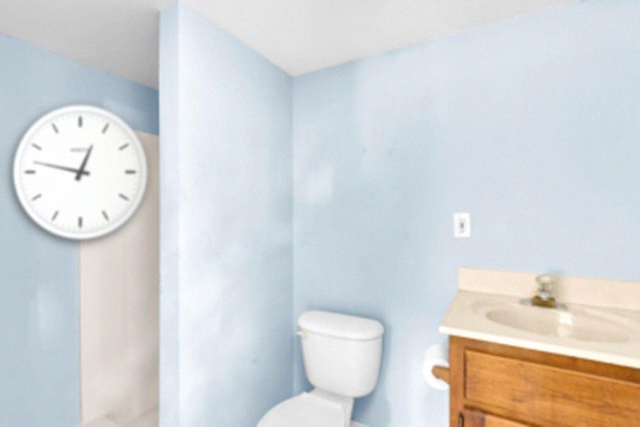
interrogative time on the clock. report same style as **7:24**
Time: **12:47**
